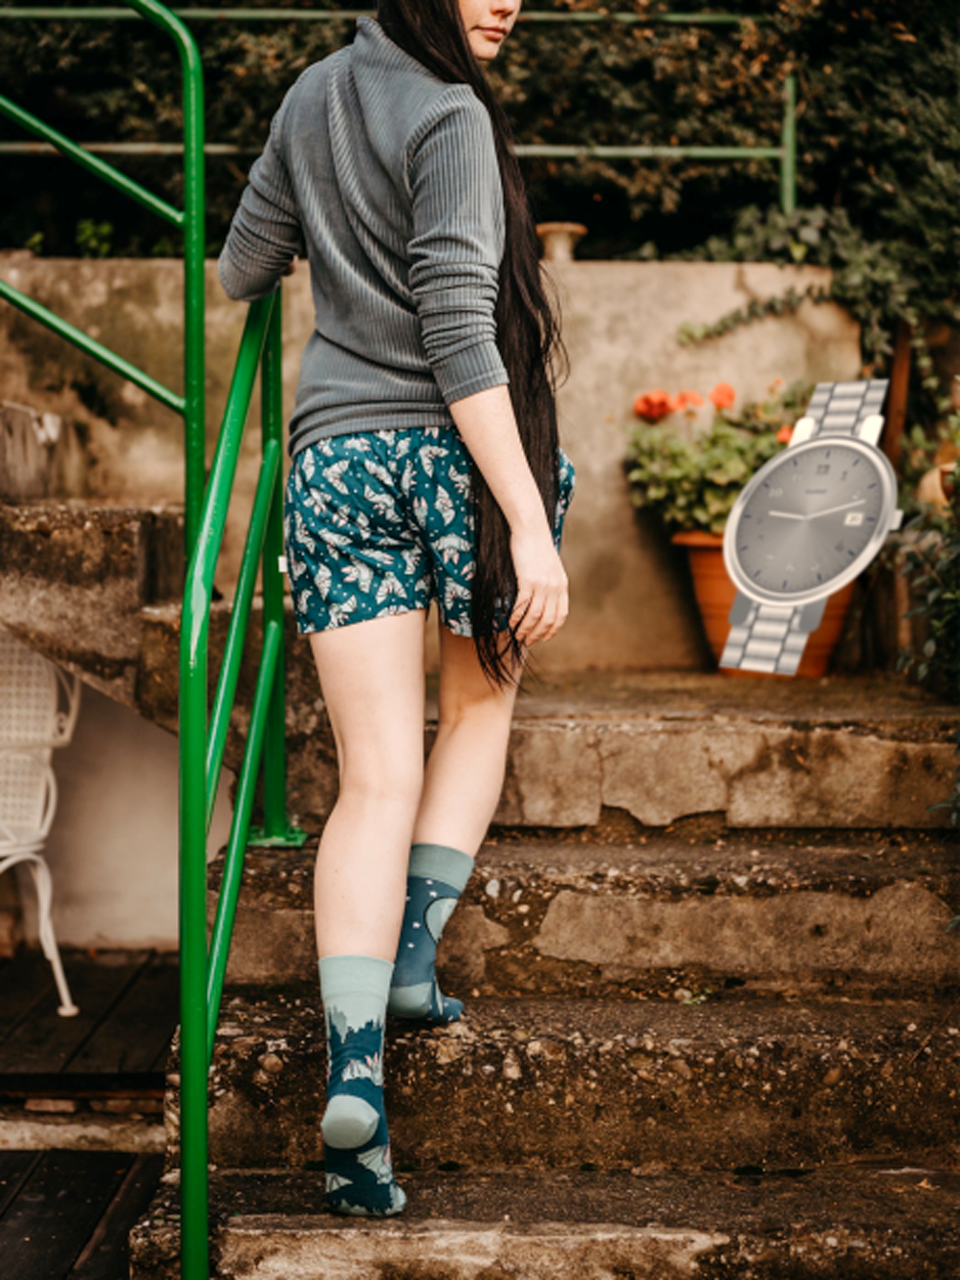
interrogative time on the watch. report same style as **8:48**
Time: **9:12**
